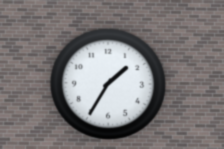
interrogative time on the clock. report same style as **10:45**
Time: **1:35**
